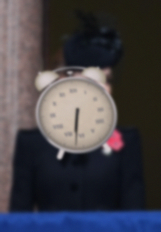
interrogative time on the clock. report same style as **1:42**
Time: **6:32**
